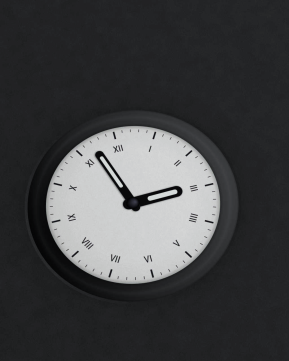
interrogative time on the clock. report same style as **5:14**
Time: **2:57**
